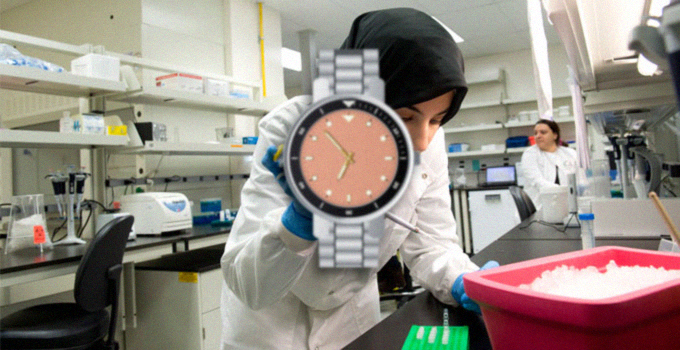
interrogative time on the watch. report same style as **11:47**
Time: **6:53**
